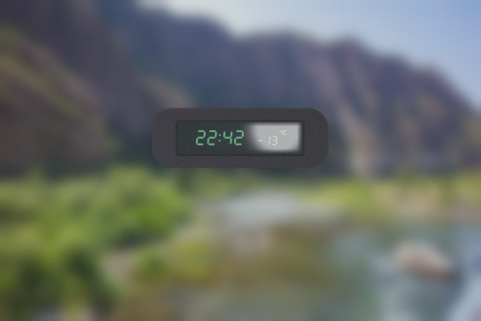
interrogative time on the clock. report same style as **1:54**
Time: **22:42**
